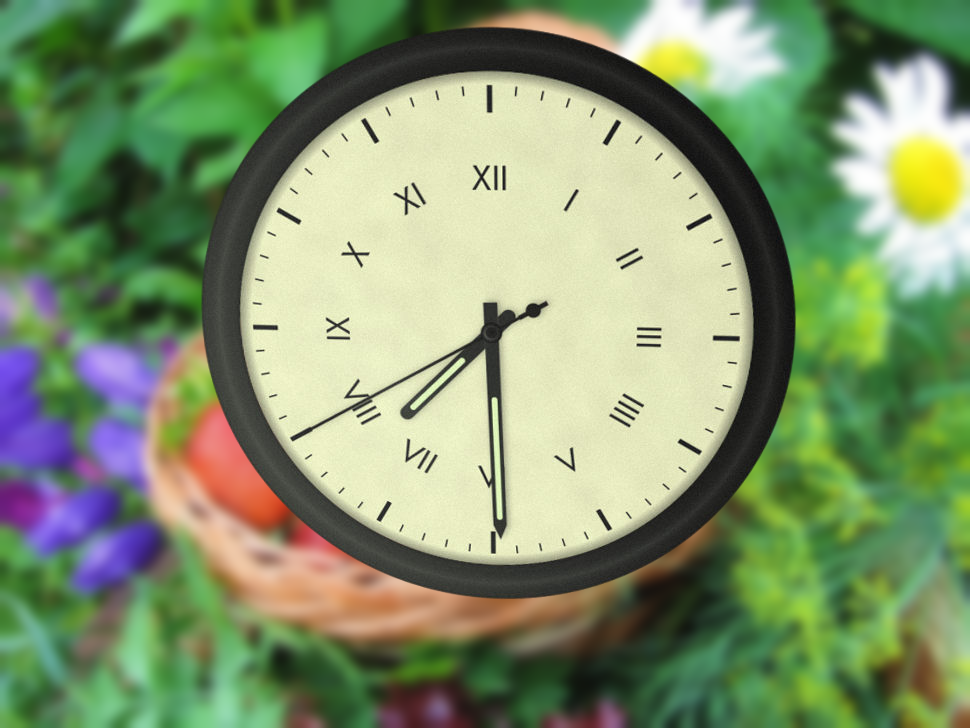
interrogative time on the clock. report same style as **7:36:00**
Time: **7:29:40**
